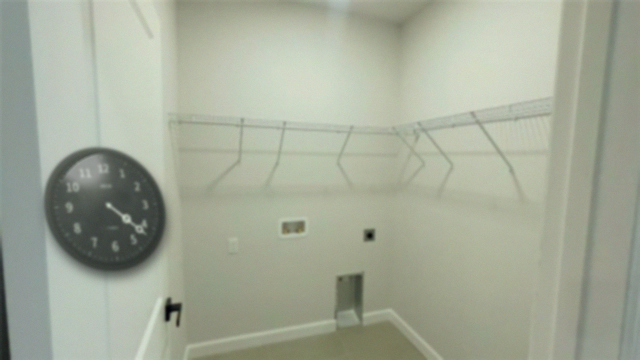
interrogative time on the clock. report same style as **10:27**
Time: **4:22**
